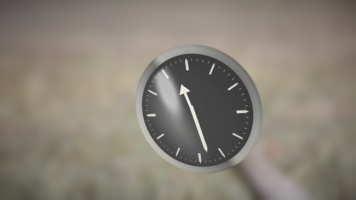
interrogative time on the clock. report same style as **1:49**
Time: **11:28**
